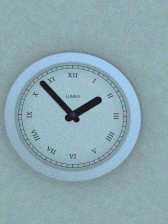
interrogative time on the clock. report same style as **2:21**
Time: **1:53**
